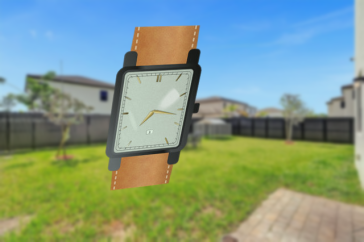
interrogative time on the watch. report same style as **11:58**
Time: **7:17**
